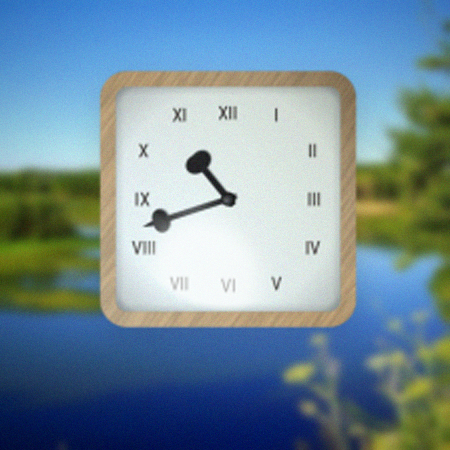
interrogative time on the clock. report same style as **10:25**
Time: **10:42**
